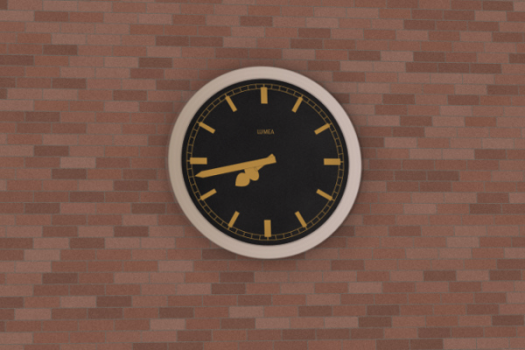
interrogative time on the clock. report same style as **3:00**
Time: **7:43**
